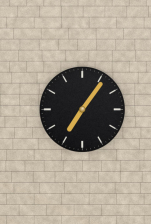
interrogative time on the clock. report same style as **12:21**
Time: **7:06**
